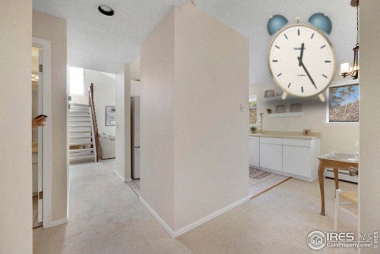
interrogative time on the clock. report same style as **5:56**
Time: **12:25**
